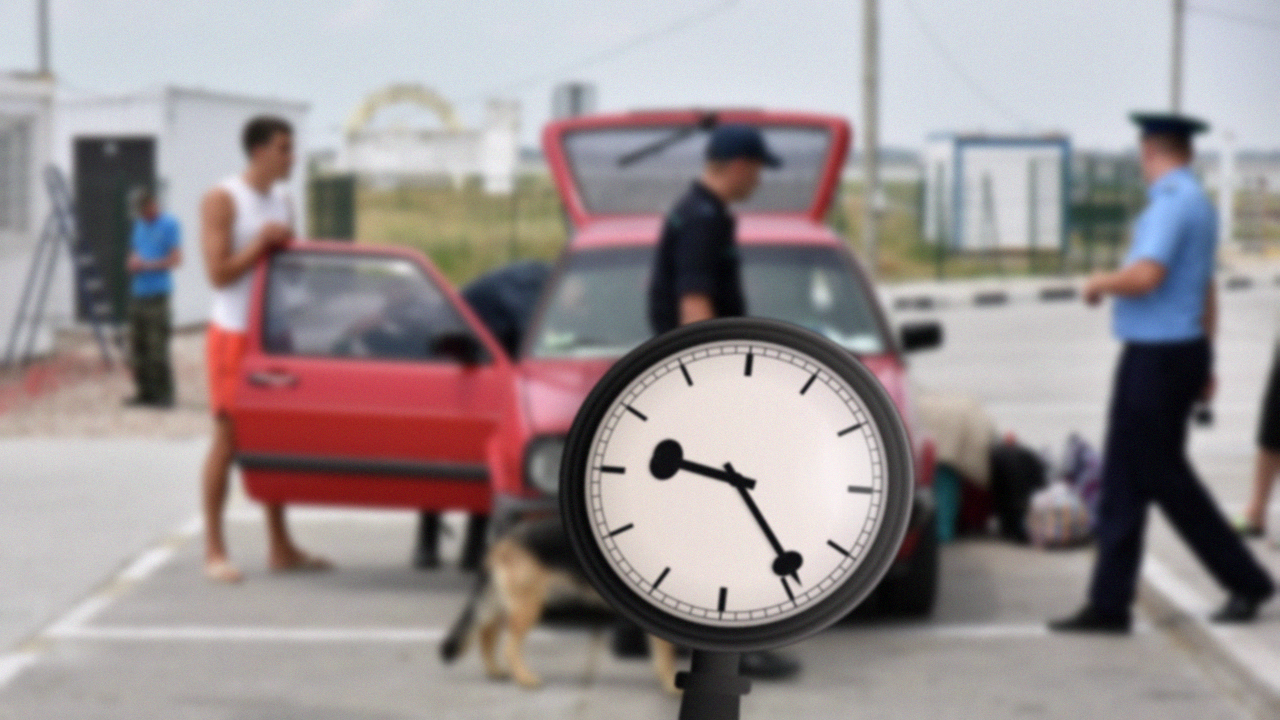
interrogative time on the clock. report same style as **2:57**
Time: **9:24**
